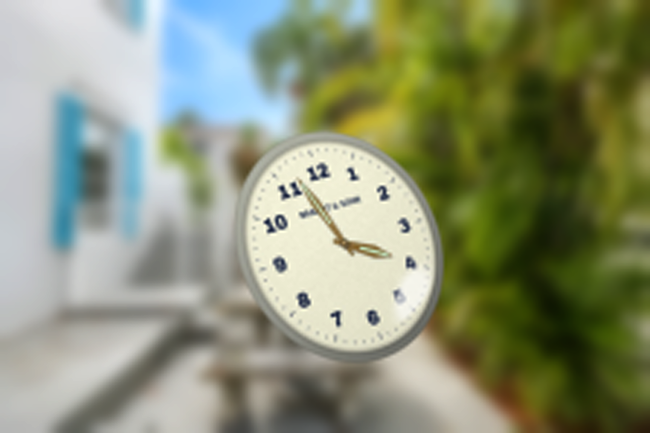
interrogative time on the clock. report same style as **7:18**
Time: **3:57**
